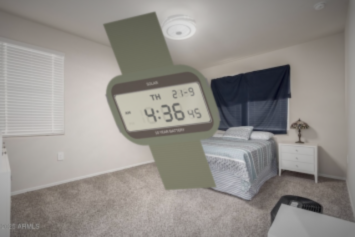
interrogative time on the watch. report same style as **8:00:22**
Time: **4:36:45**
